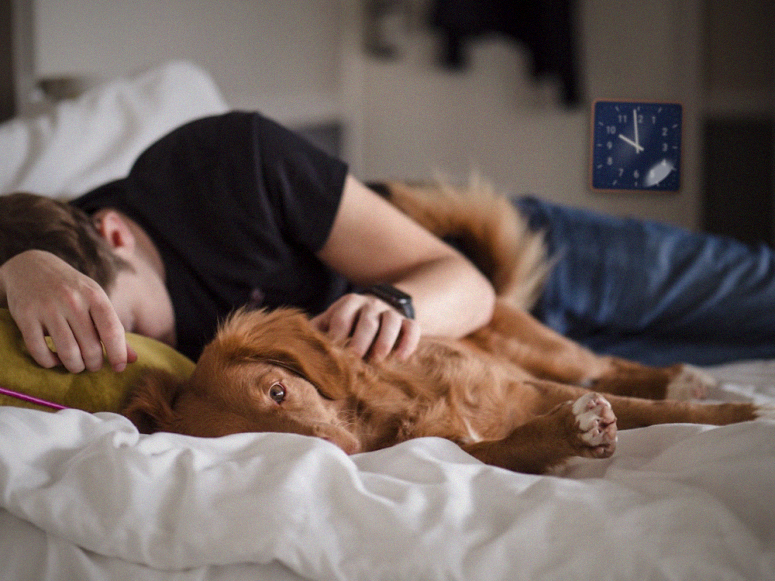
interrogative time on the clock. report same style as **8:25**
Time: **9:59**
